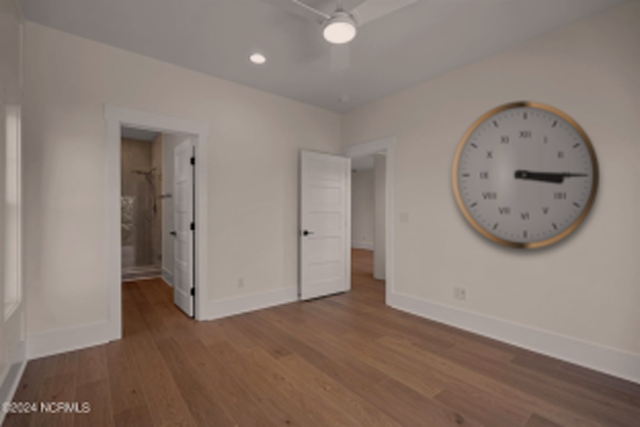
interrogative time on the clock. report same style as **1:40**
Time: **3:15**
